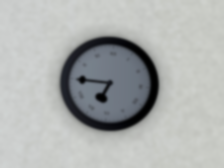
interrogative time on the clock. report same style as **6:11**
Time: **6:45**
